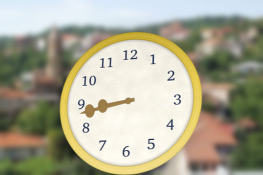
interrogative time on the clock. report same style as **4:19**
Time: **8:43**
